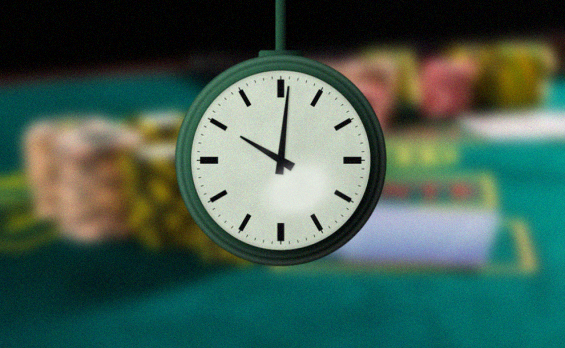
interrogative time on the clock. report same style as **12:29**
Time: **10:01**
